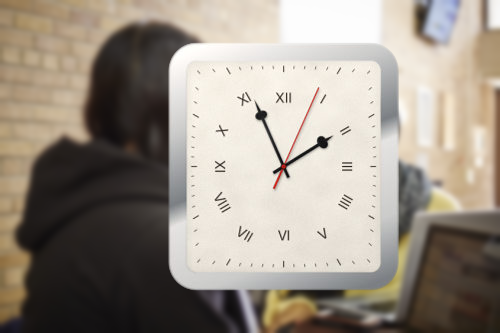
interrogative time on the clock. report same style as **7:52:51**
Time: **1:56:04**
